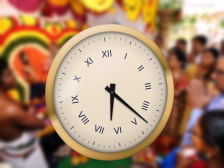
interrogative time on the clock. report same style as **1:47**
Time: **6:23**
